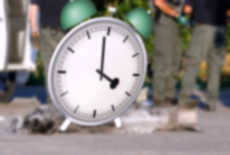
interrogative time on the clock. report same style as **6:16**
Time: **3:59**
